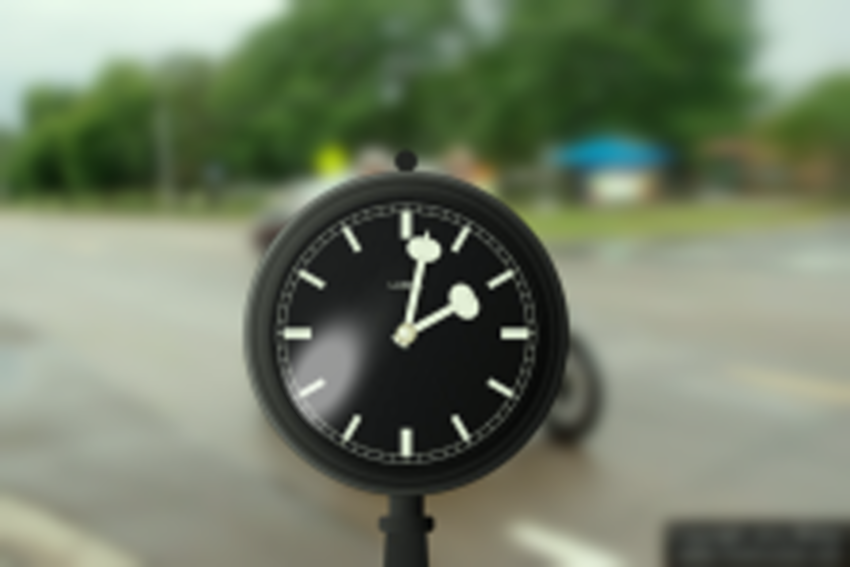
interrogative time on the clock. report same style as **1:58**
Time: **2:02**
